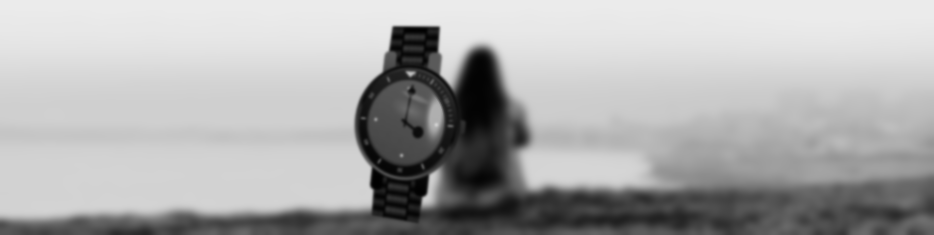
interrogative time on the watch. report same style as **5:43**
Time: **4:01**
